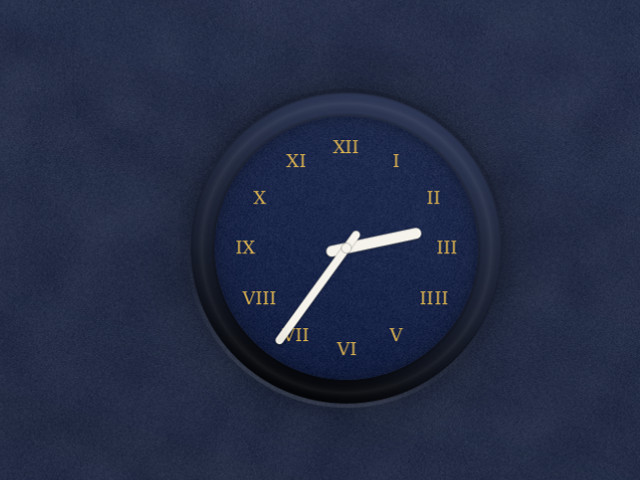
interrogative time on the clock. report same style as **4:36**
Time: **2:36**
